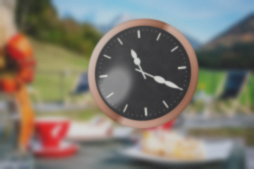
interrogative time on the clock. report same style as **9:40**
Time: **11:20**
